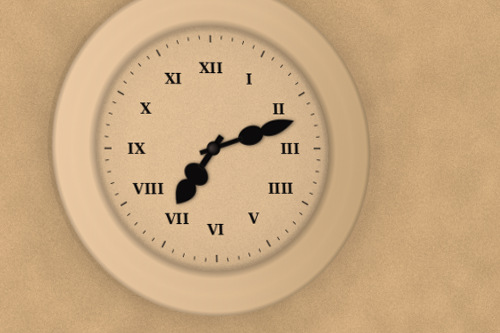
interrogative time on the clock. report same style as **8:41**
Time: **7:12**
